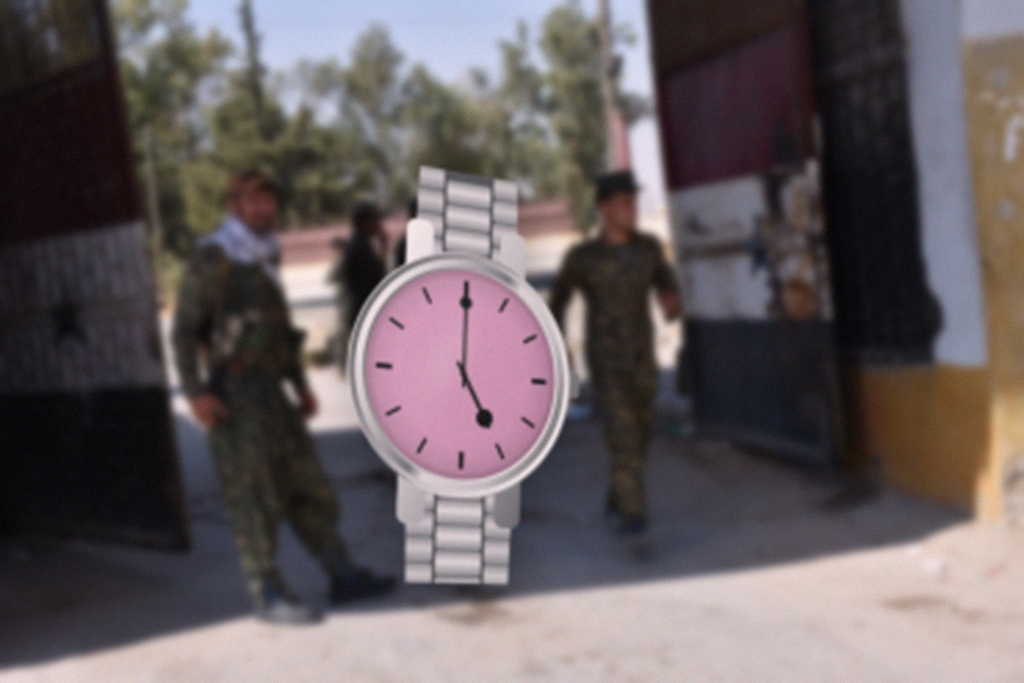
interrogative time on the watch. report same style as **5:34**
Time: **5:00**
